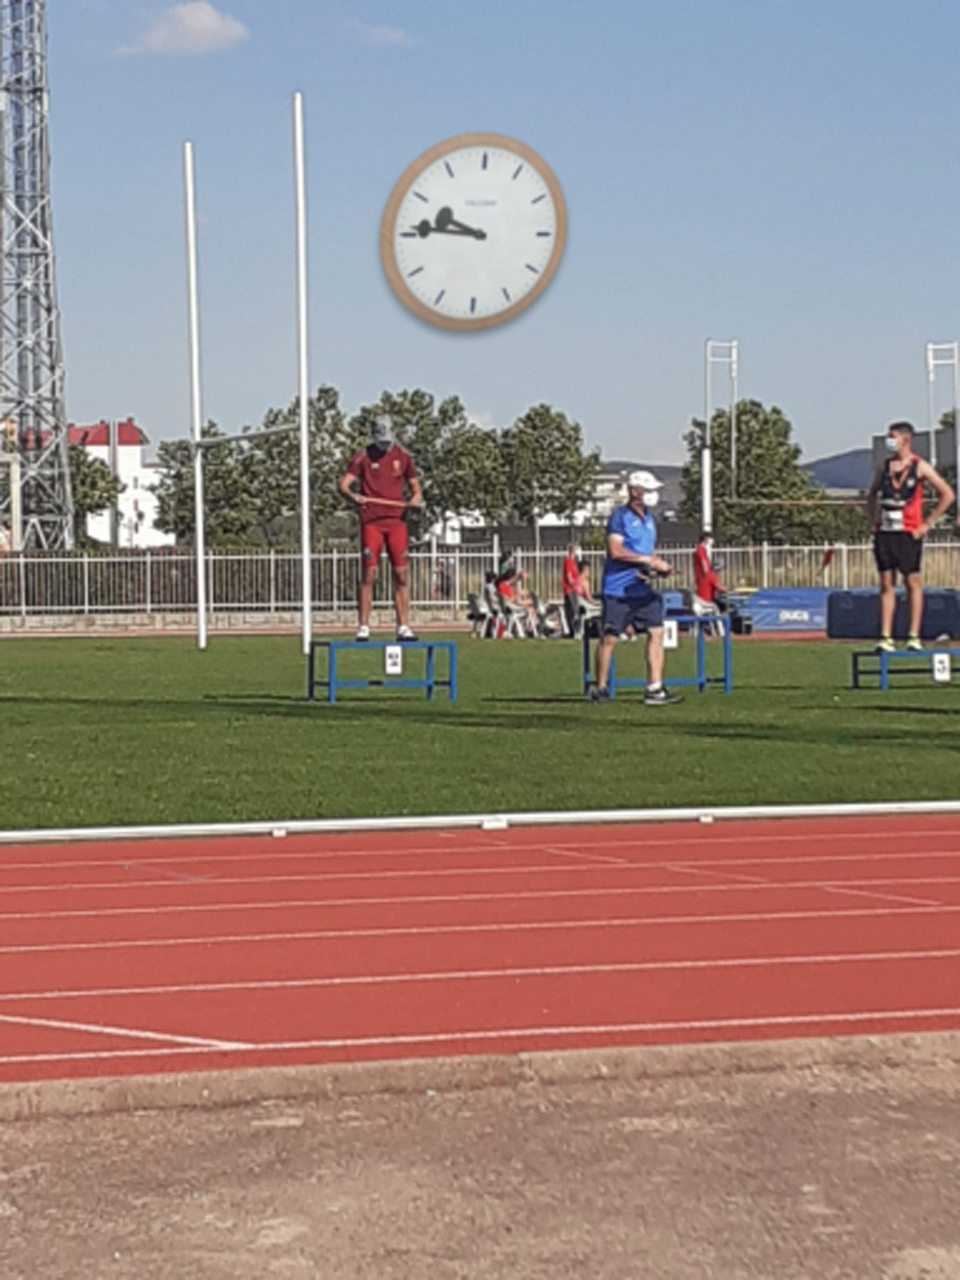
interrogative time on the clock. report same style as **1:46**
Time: **9:46**
